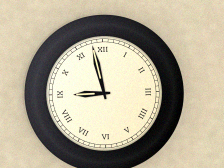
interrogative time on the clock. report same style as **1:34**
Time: **8:58**
